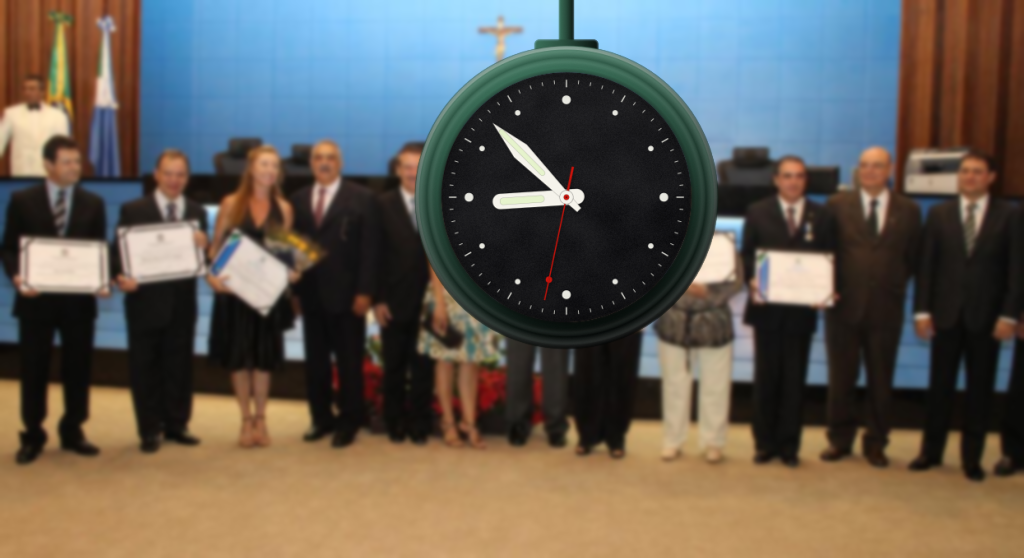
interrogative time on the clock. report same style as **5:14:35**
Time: **8:52:32**
